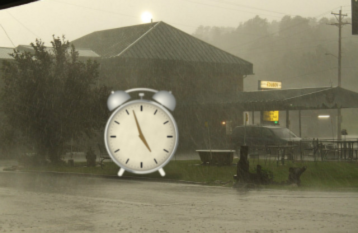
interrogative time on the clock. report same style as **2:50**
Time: **4:57**
